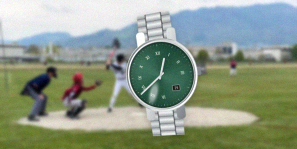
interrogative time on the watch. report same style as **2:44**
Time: **12:39**
